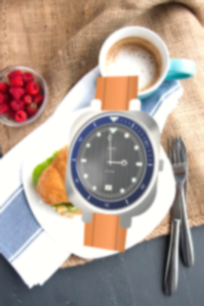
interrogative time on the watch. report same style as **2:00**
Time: **2:59**
